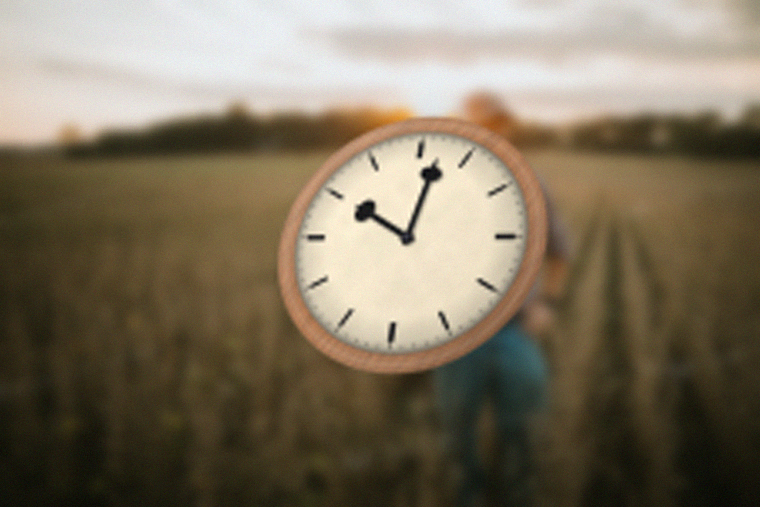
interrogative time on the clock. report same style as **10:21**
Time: **10:02**
